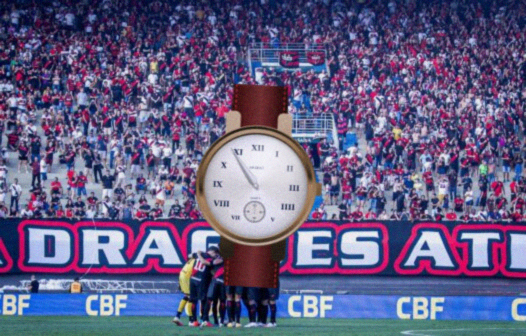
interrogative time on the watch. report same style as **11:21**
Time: **10:54**
